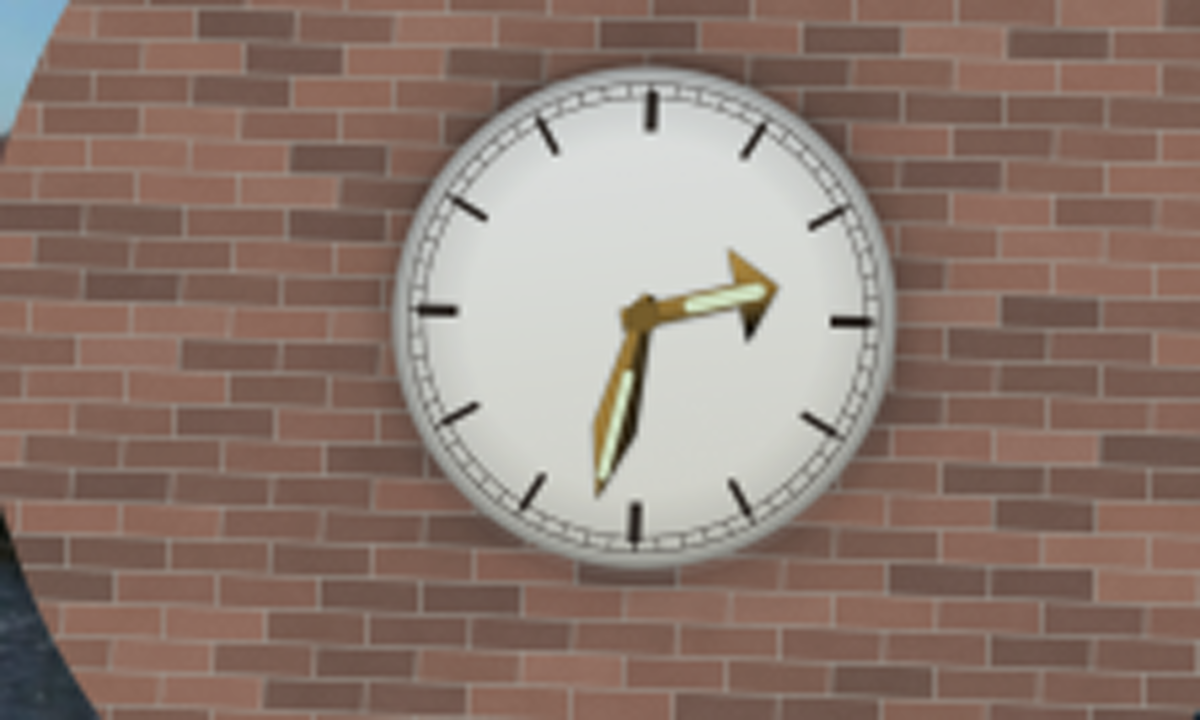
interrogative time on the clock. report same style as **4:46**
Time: **2:32**
